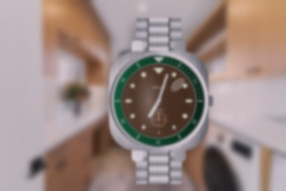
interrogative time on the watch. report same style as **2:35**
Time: **7:03**
